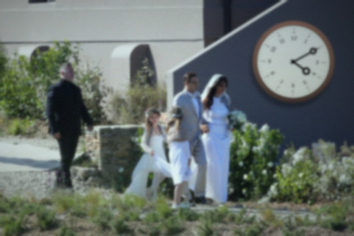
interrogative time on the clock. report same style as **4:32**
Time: **4:10**
